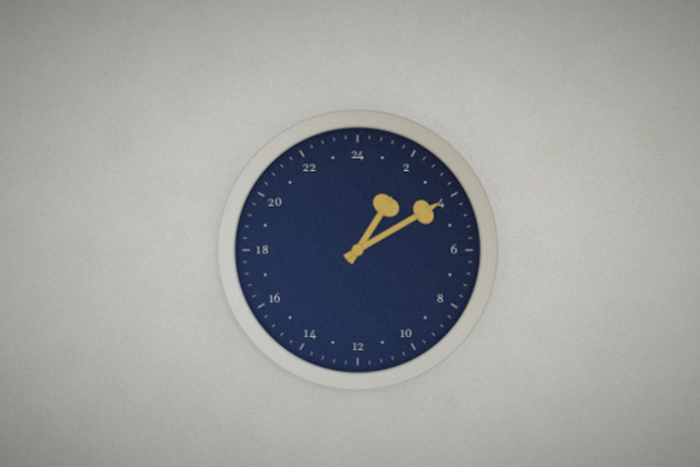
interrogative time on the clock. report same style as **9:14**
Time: **2:10**
